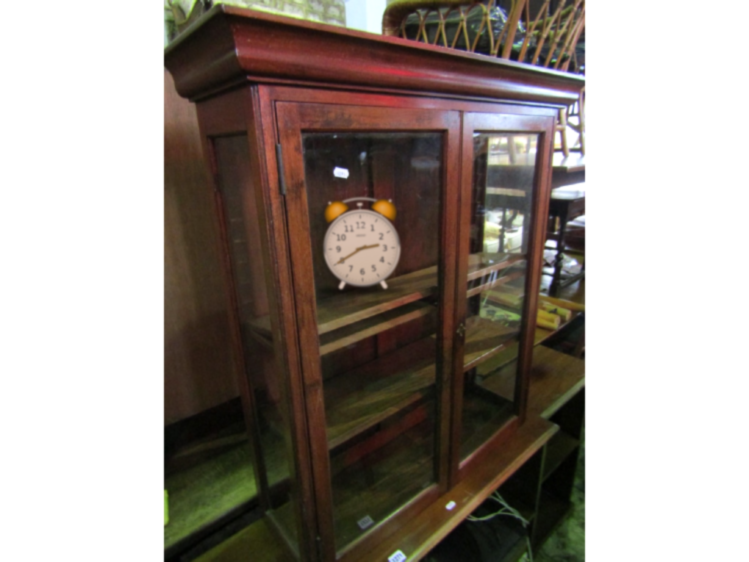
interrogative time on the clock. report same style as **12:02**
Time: **2:40**
